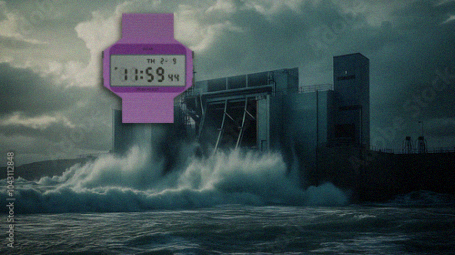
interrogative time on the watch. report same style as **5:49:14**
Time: **11:59:44**
